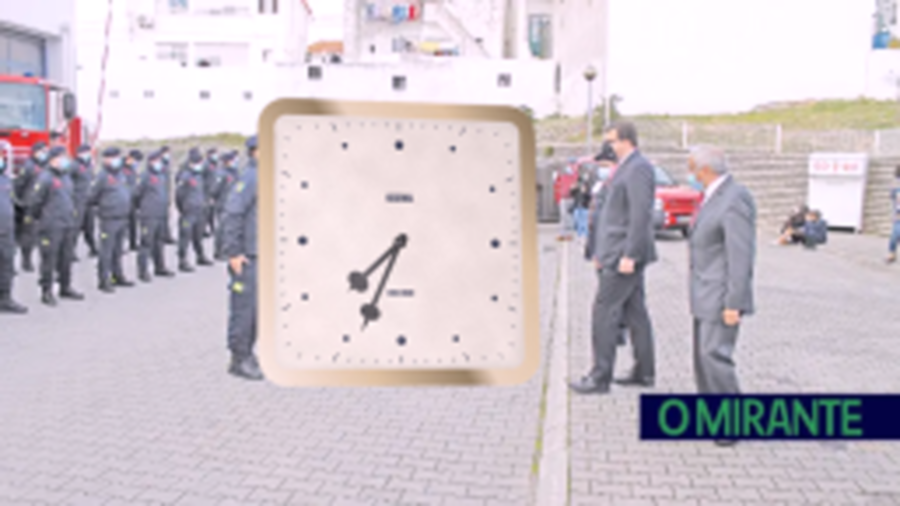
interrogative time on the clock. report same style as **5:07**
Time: **7:34**
